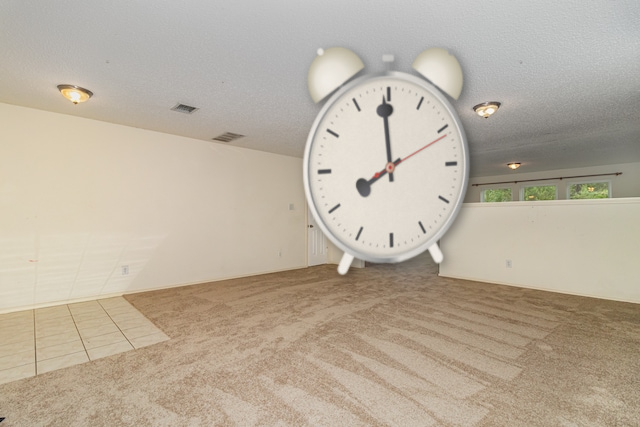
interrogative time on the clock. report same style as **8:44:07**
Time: **7:59:11**
